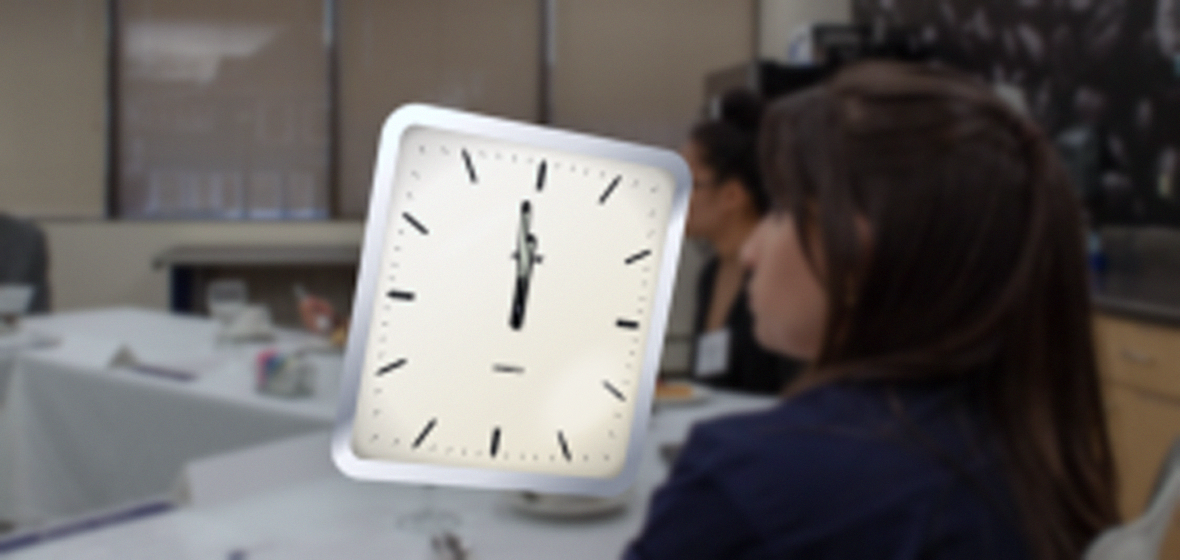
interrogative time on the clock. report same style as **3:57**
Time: **11:59**
